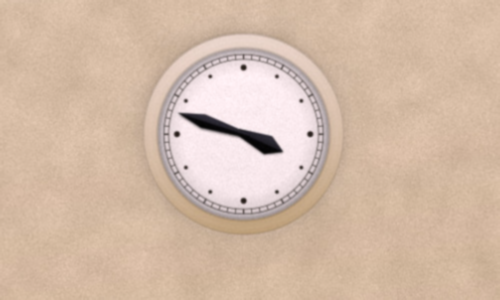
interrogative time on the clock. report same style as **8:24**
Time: **3:48**
